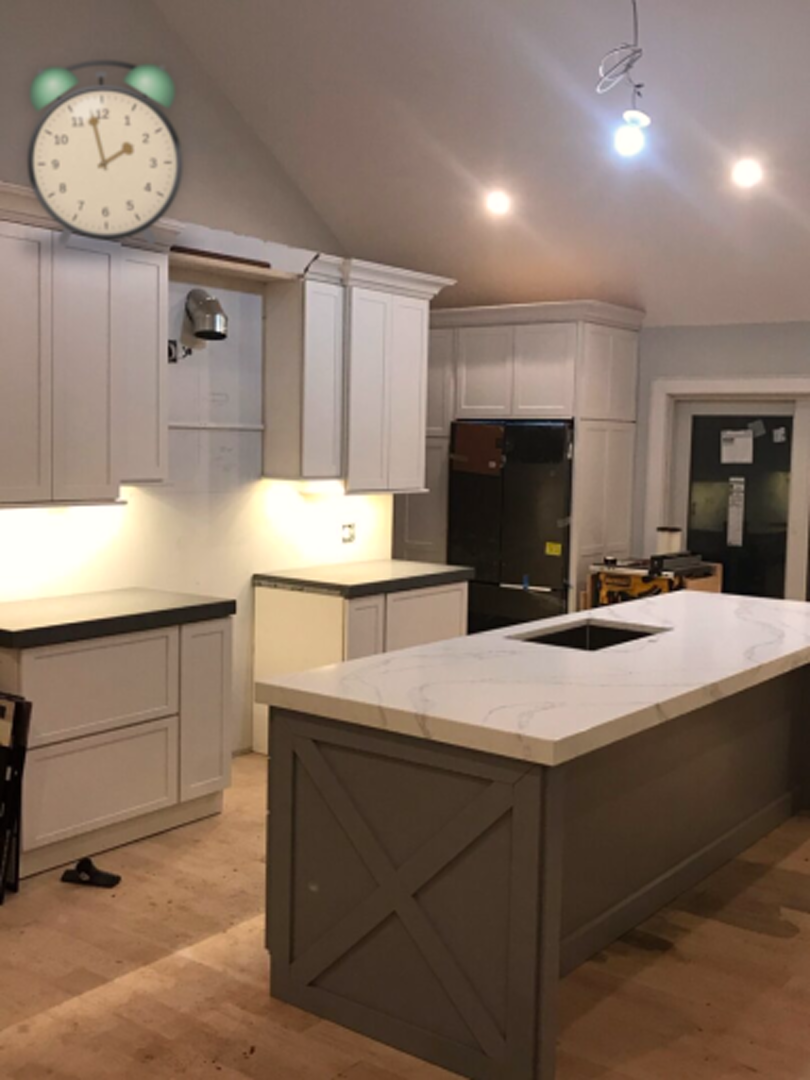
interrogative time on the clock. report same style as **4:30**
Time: **1:58**
